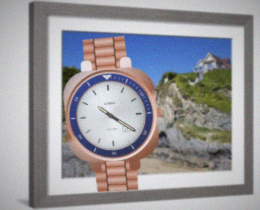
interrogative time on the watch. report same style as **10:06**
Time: **10:21**
